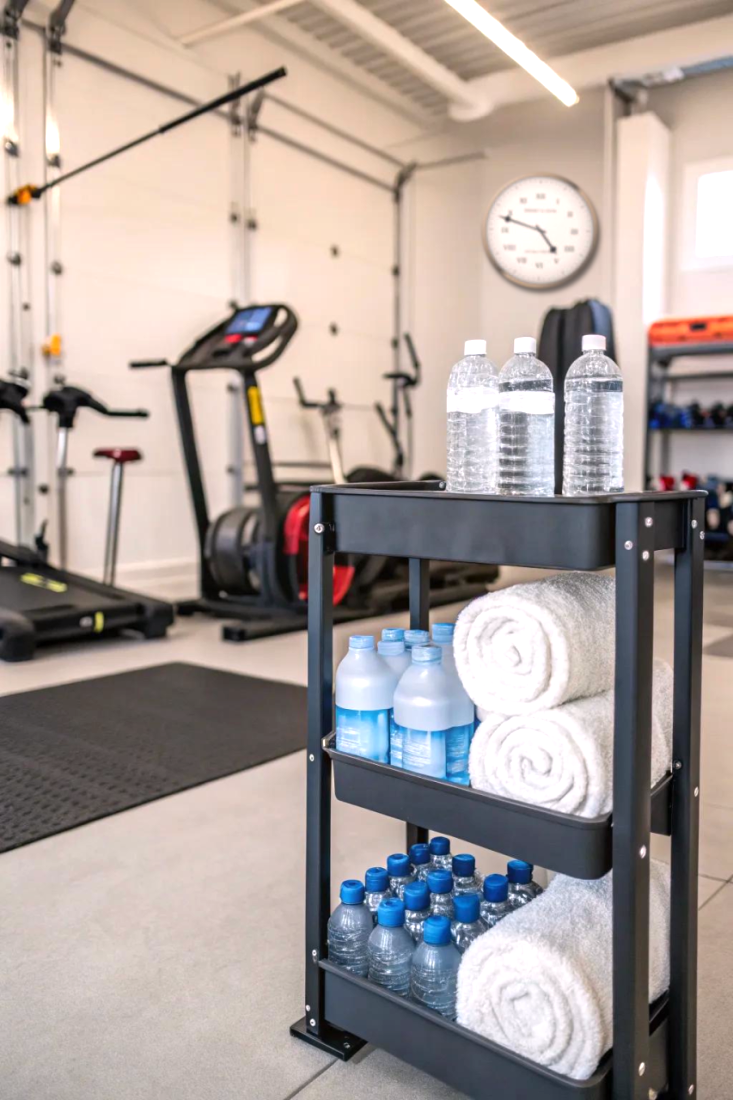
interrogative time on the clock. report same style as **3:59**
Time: **4:48**
